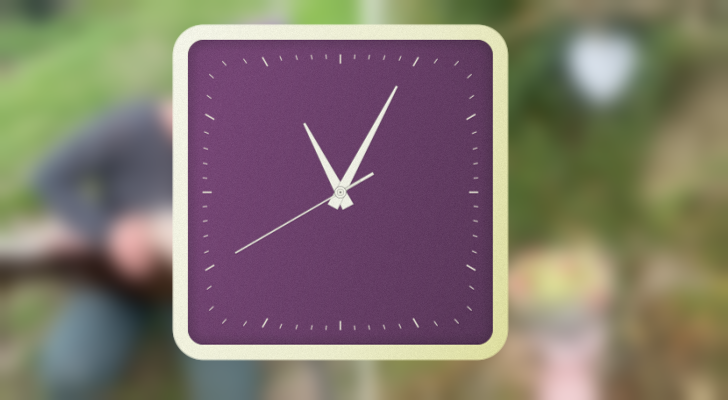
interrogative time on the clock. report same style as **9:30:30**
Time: **11:04:40**
